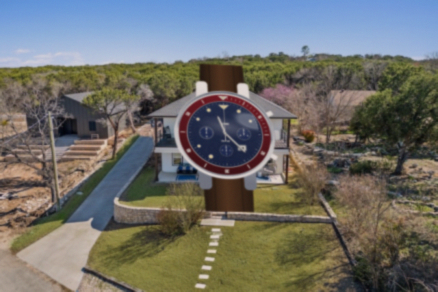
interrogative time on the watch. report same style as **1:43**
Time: **11:23**
